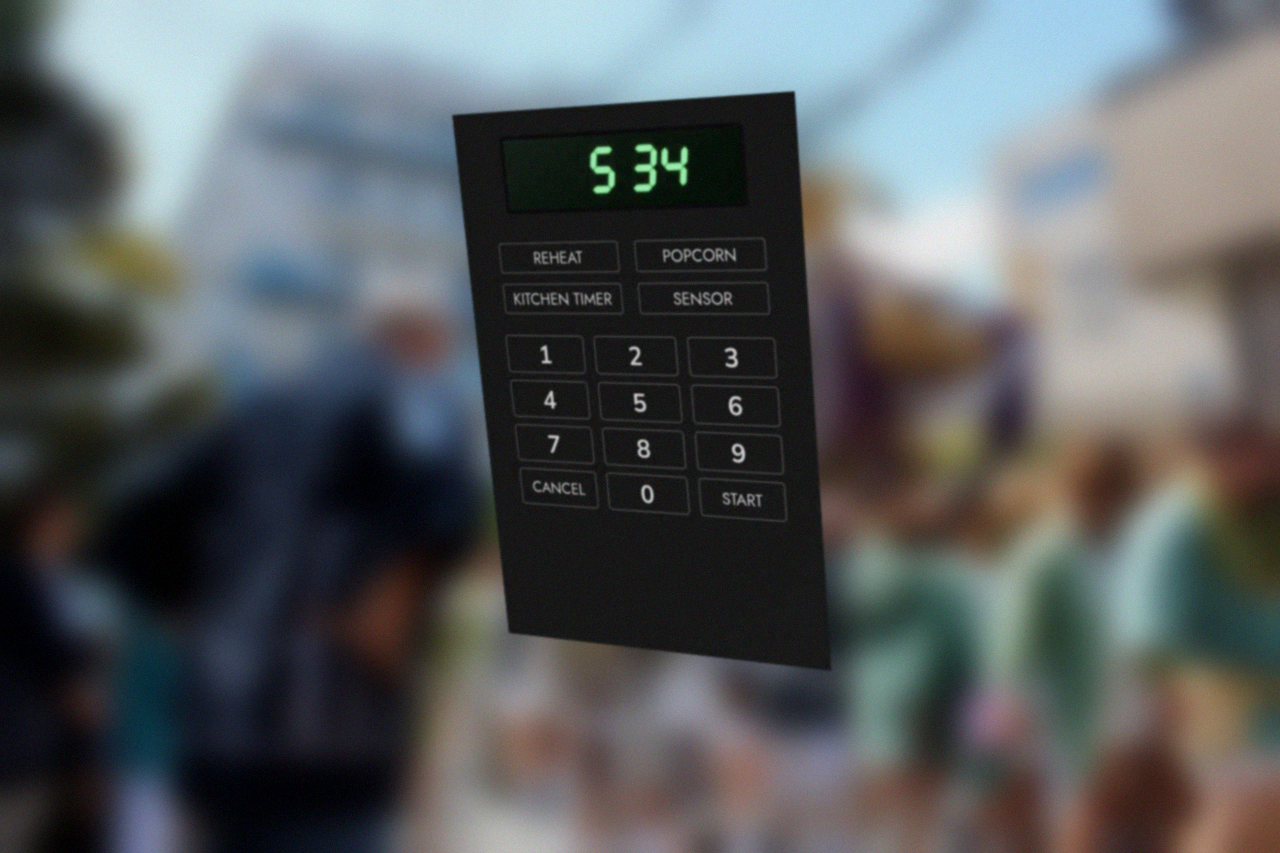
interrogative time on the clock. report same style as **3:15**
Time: **5:34**
